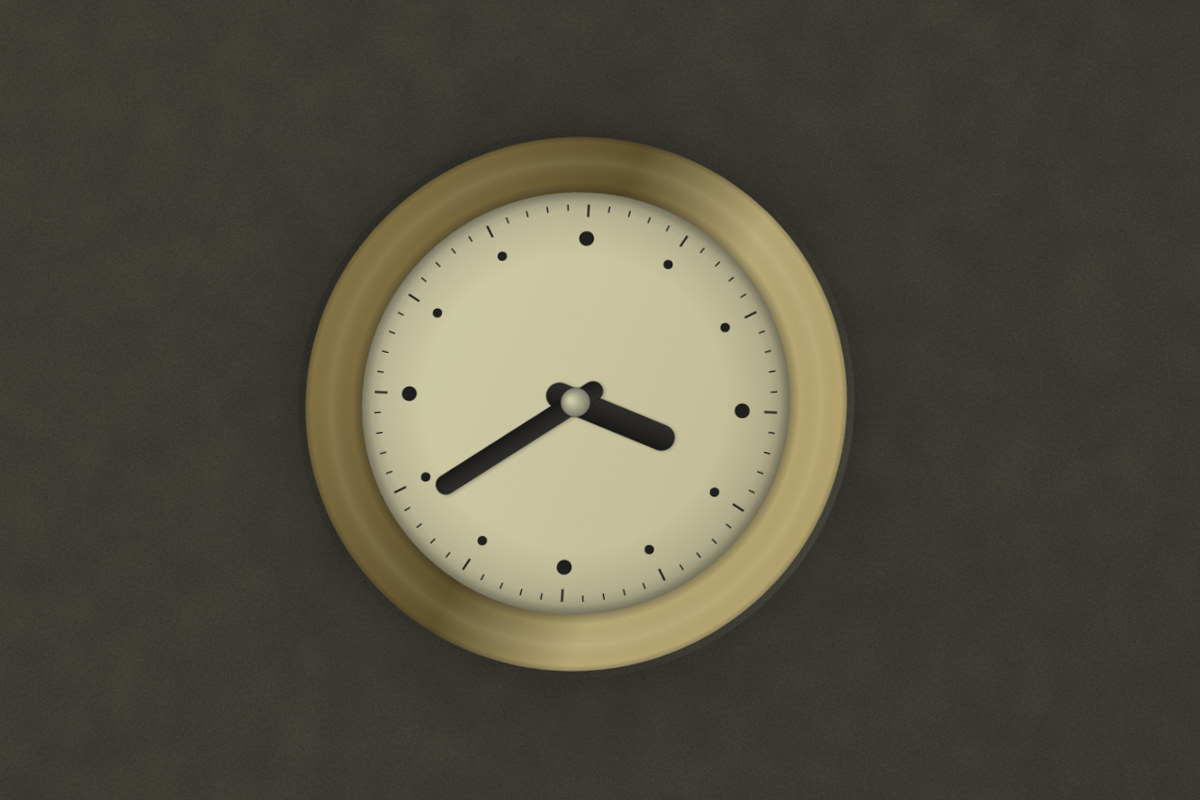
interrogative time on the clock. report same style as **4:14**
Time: **3:39**
